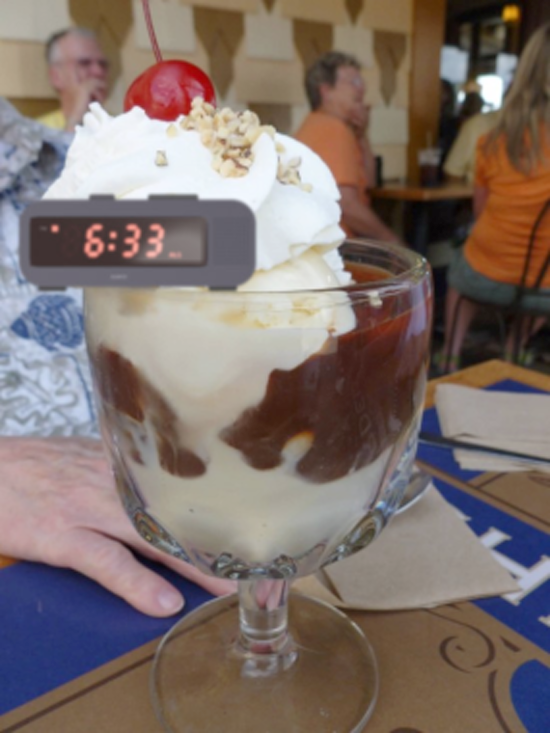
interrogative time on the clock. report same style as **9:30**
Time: **6:33**
